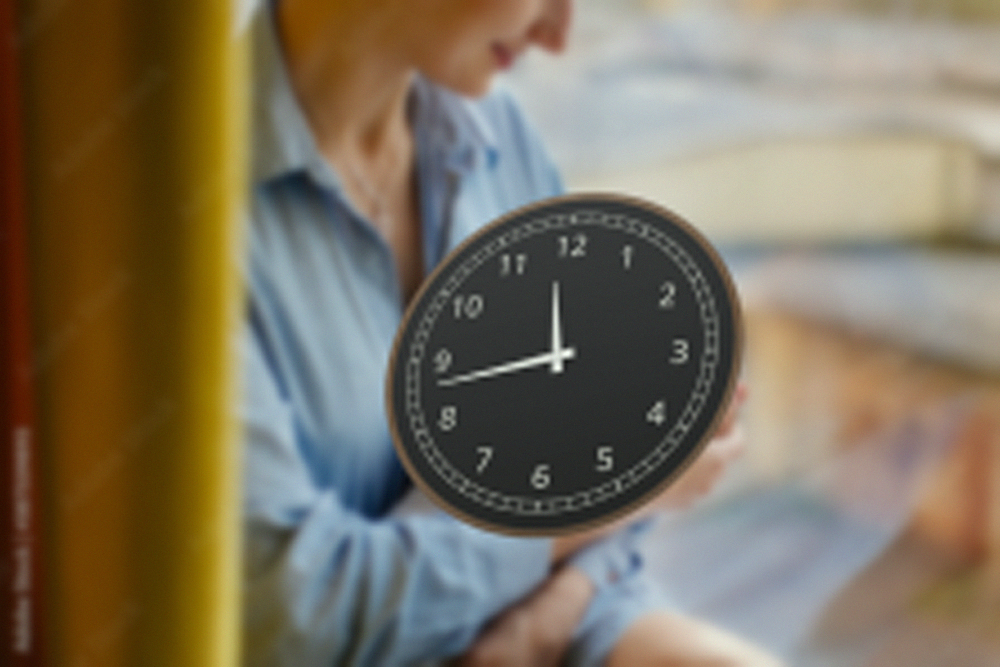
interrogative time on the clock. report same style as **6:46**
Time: **11:43**
